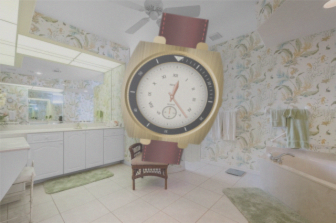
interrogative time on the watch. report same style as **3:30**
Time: **12:23**
